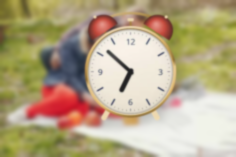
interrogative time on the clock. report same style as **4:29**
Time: **6:52**
